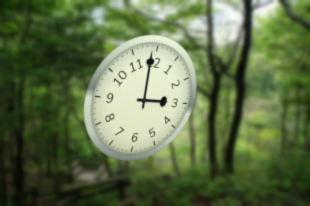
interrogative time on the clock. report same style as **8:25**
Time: **2:59**
